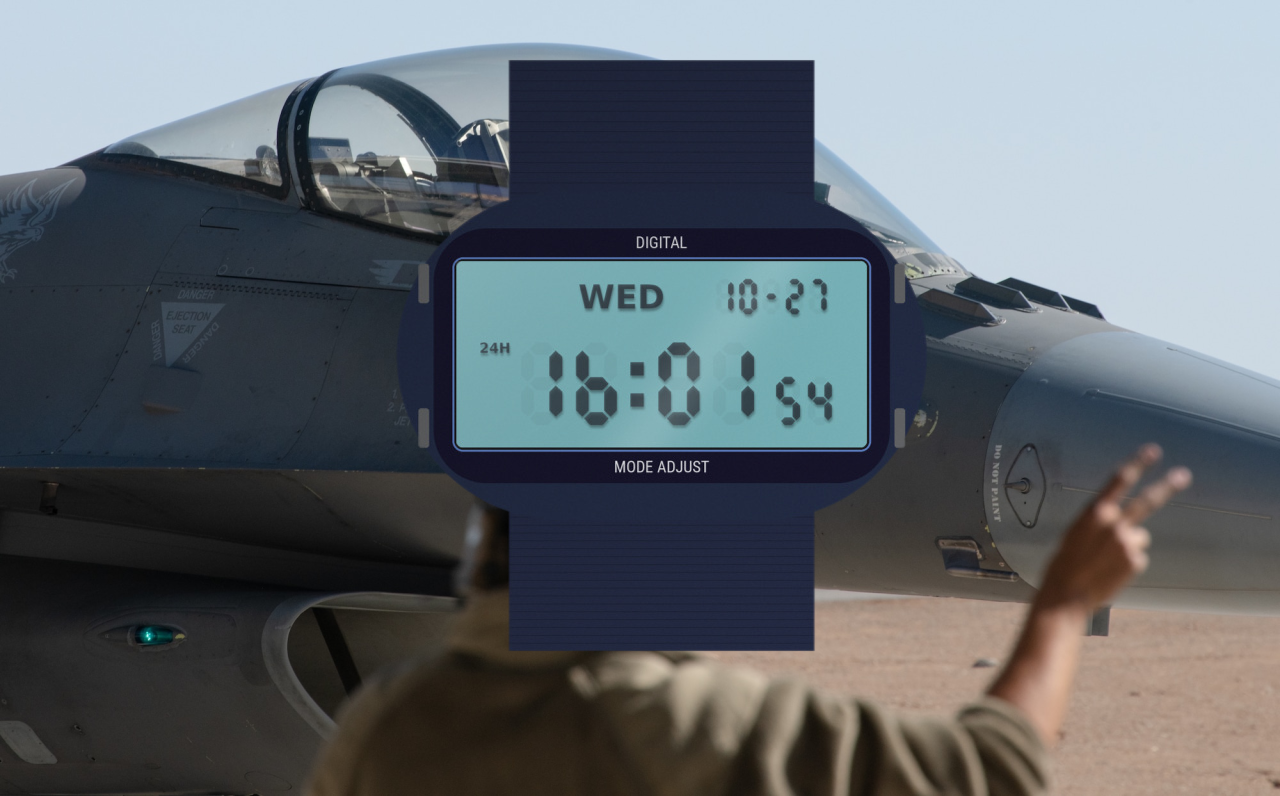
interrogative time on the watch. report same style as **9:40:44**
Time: **16:01:54**
